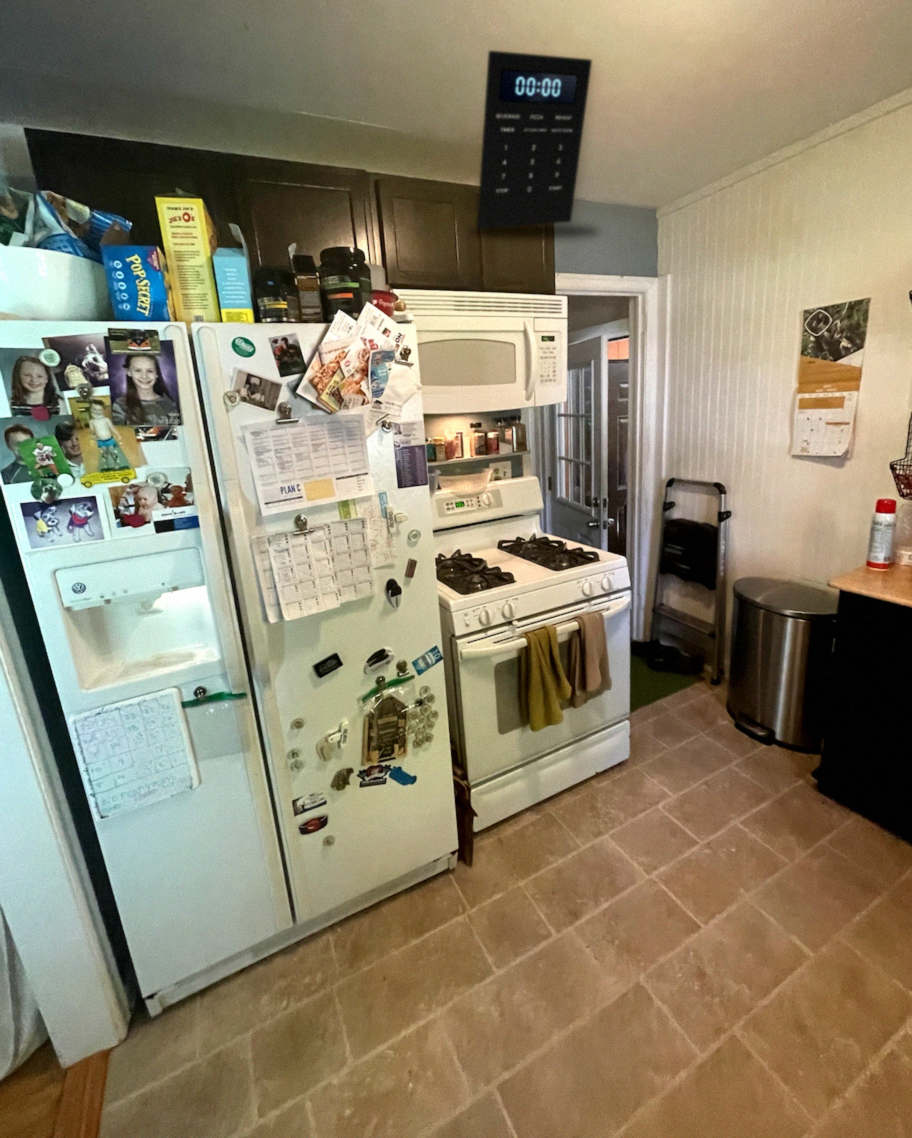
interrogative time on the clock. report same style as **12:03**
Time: **0:00**
